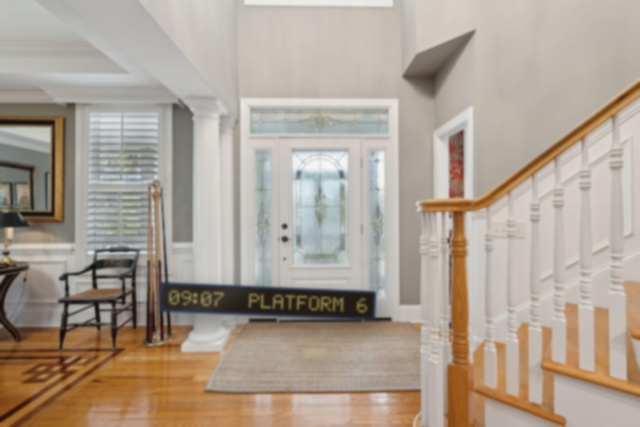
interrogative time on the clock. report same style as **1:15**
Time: **9:07**
